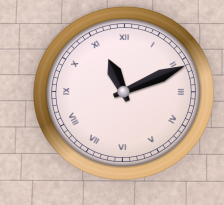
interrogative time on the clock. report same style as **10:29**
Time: **11:11**
